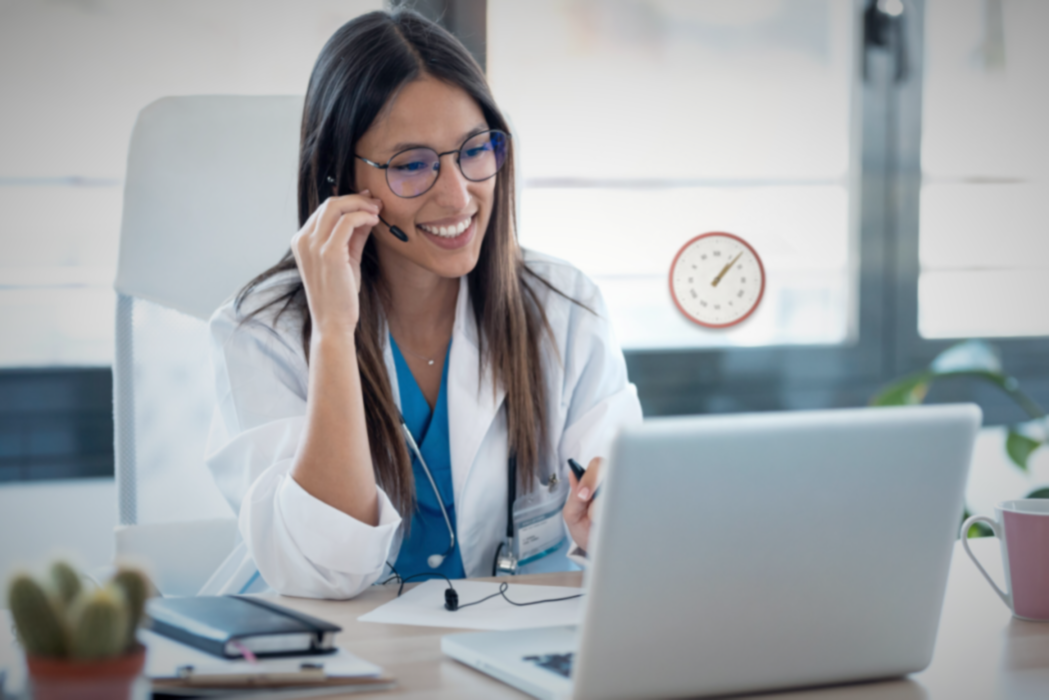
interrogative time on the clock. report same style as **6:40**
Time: **1:07**
